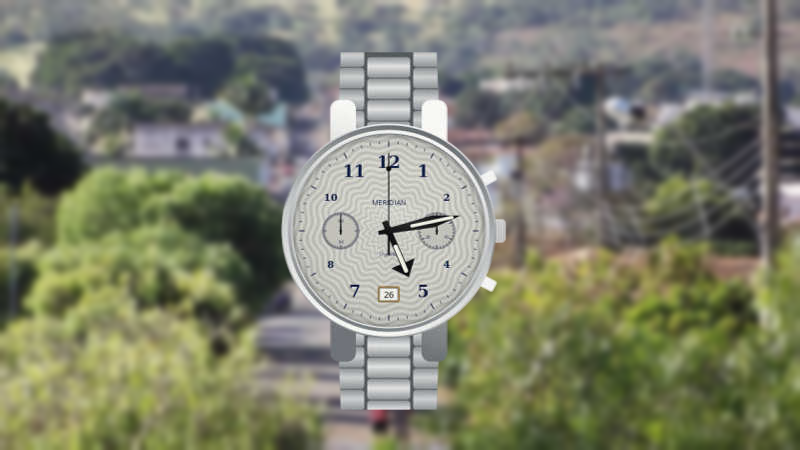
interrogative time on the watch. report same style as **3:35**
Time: **5:13**
